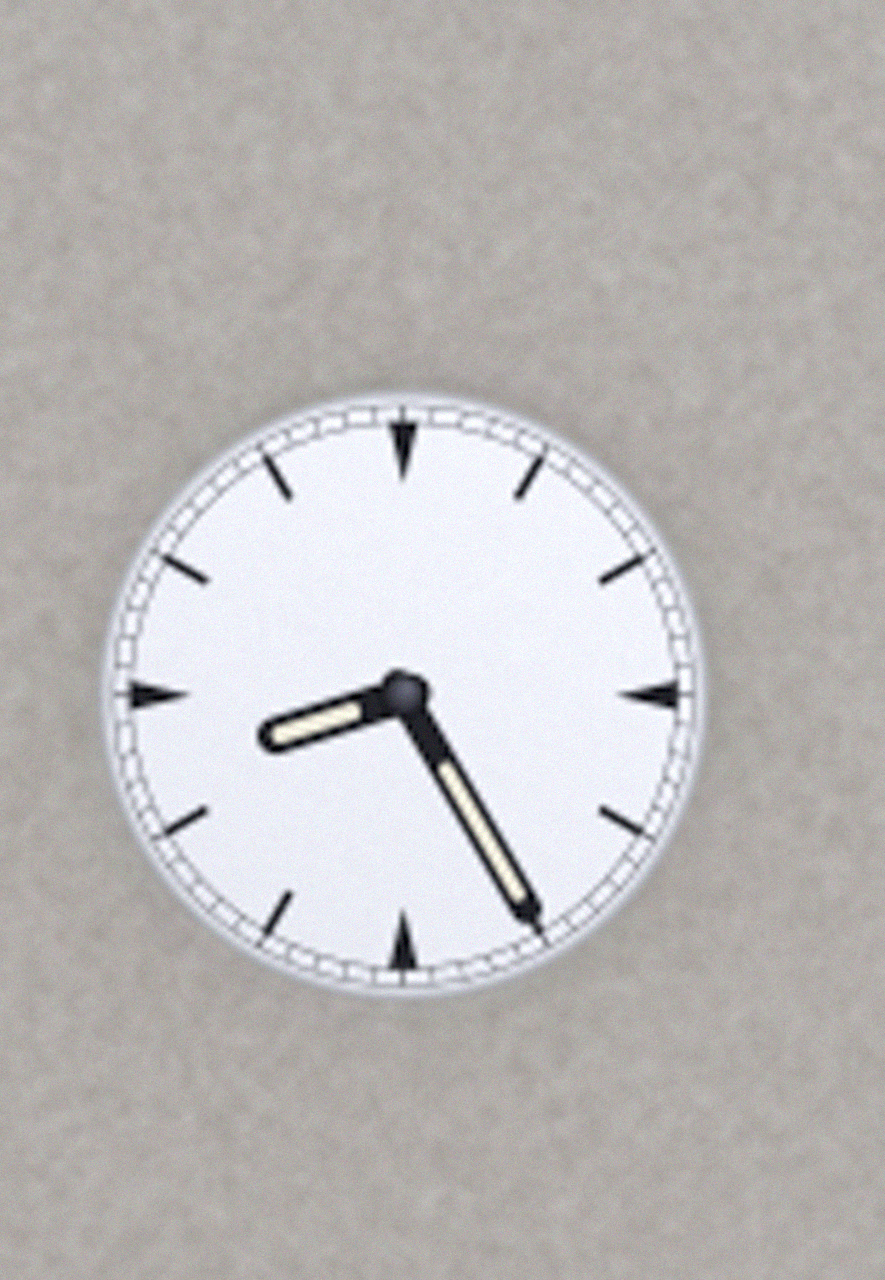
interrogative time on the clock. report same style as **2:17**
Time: **8:25**
